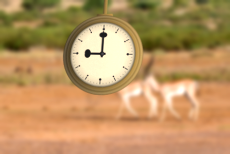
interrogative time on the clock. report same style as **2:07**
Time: **9:00**
